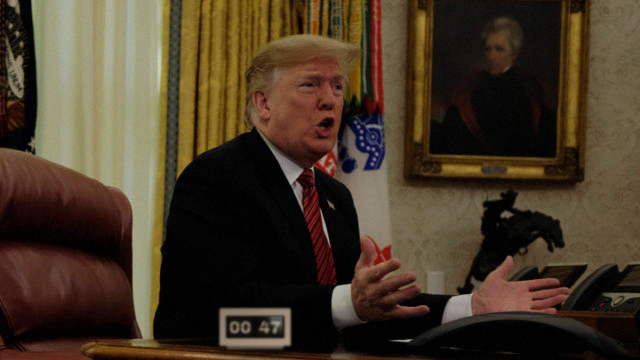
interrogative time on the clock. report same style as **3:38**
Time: **0:47**
